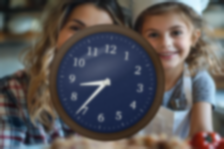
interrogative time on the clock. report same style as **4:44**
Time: **8:36**
